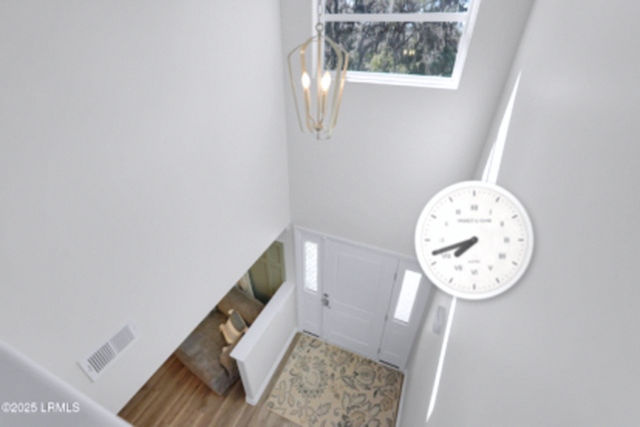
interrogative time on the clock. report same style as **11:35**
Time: **7:42**
